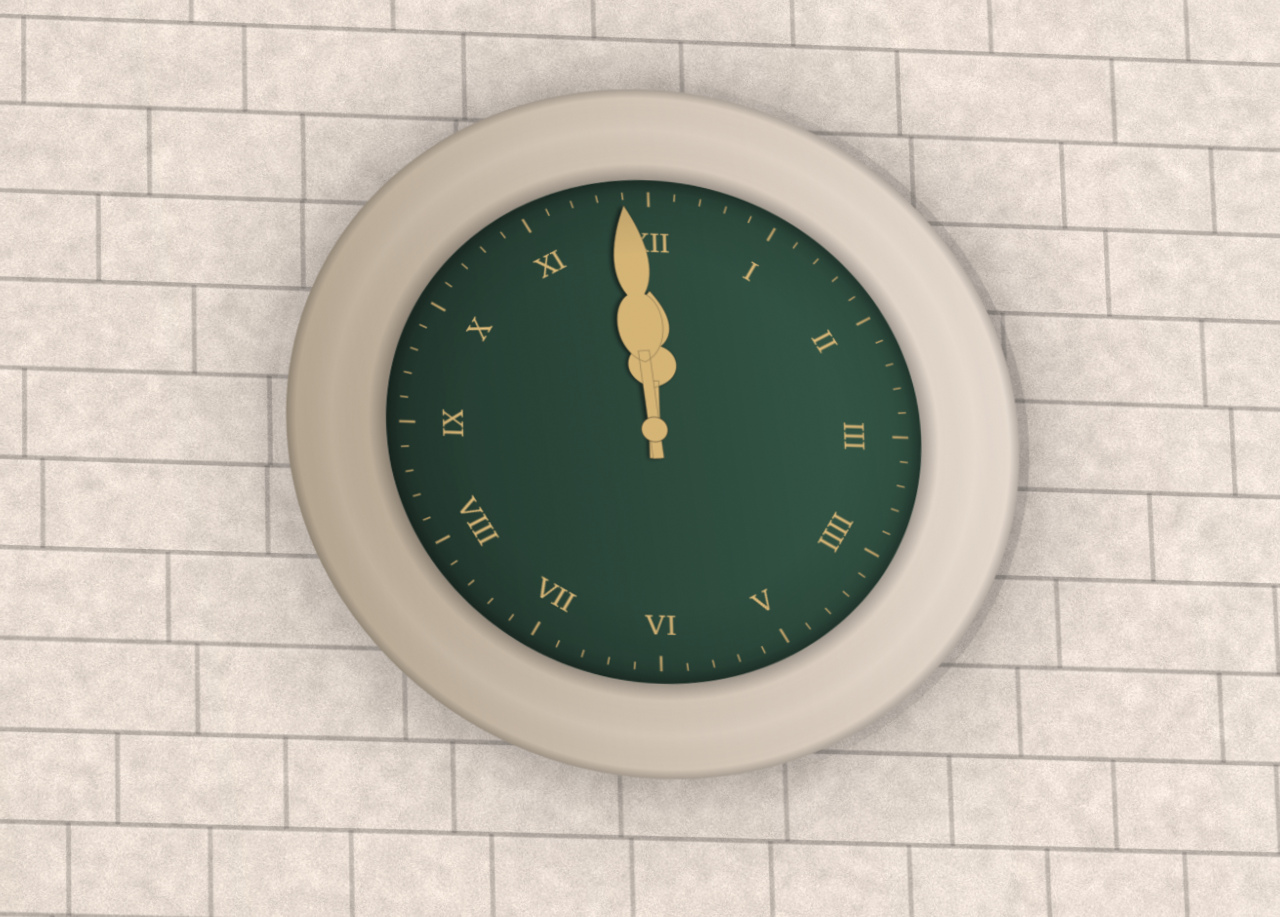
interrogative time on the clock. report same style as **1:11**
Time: **11:59**
